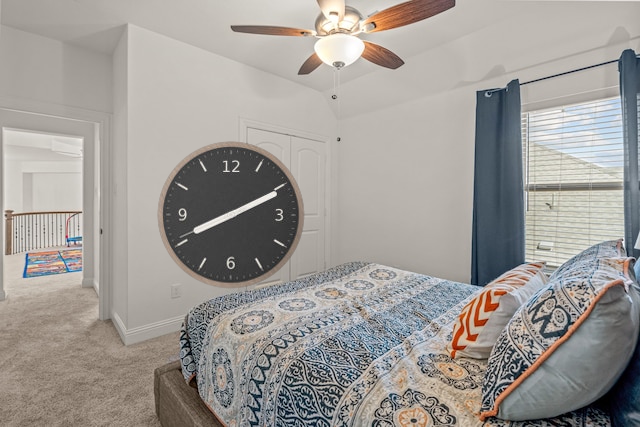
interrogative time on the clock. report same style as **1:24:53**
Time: **8:10:41**
